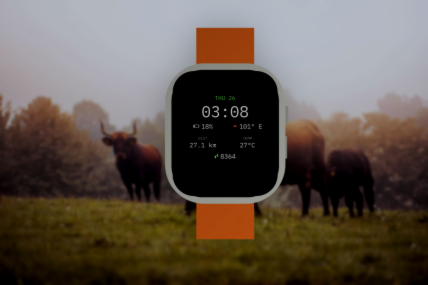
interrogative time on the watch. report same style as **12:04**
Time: **3:08**
